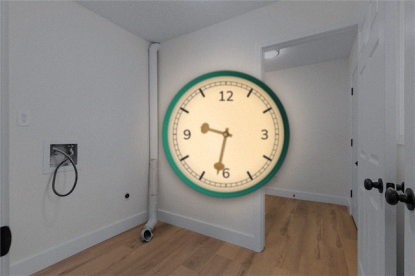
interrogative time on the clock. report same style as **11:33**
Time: **9:32**
